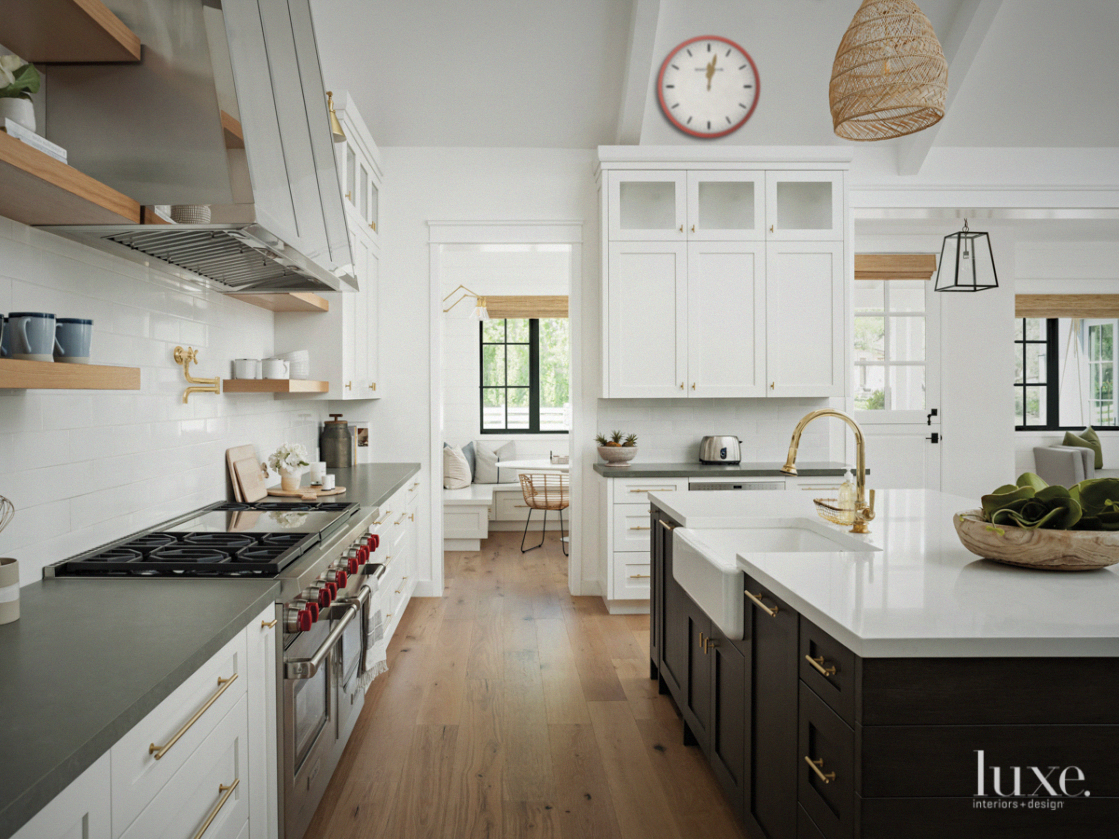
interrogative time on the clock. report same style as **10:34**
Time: **12:02**
